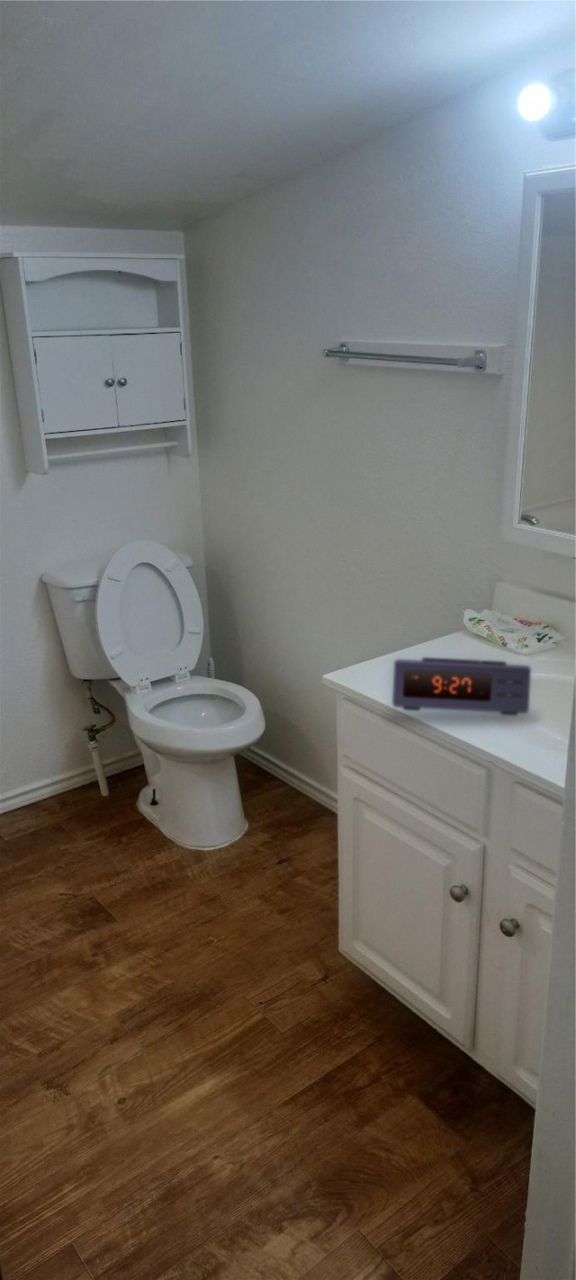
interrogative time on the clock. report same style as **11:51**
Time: **9:27**
